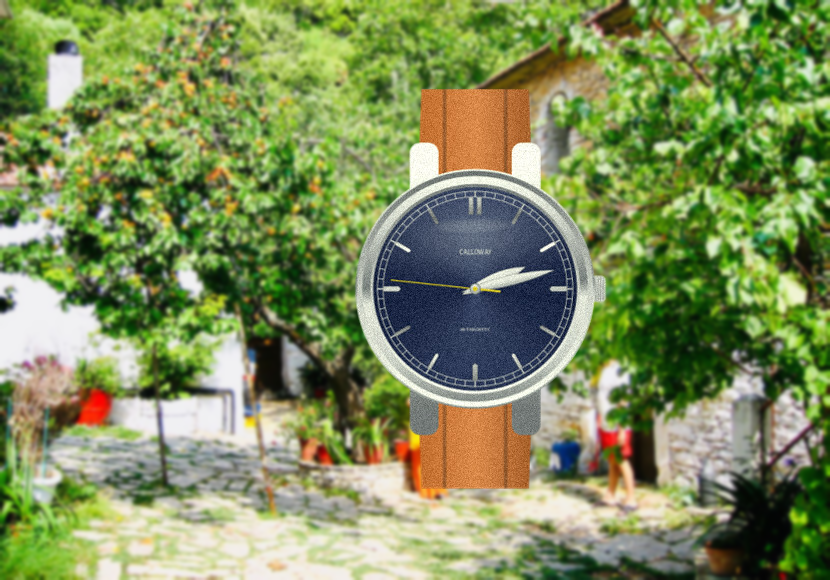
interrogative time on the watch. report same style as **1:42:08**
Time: **2:12:46**
